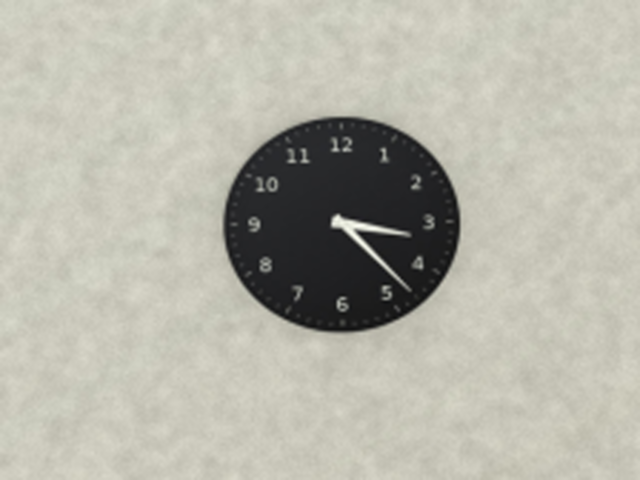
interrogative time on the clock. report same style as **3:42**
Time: **3:23**
